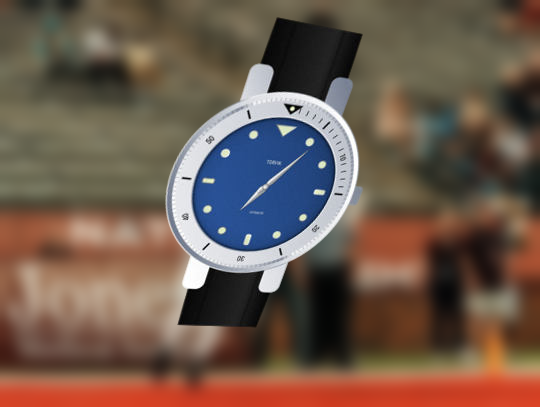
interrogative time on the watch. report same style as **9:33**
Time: **7:06**
